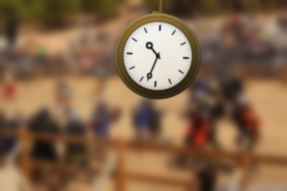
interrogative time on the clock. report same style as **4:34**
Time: **10:33**
